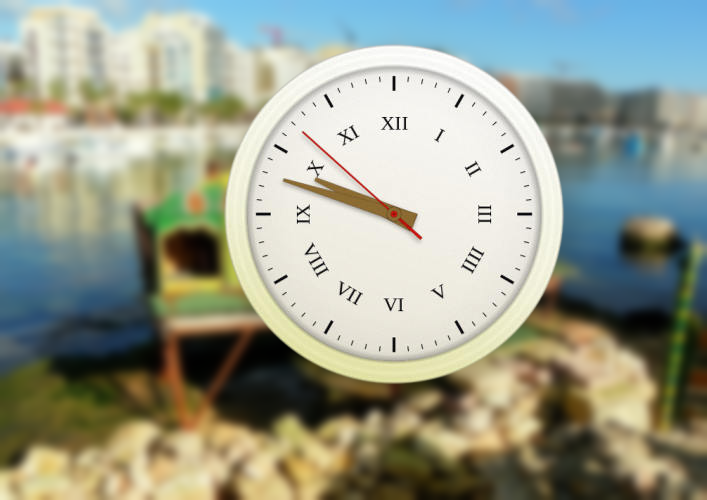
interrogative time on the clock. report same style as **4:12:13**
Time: **9:47:52**
